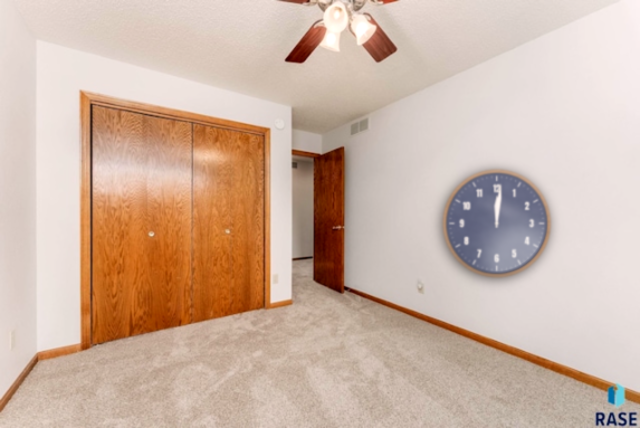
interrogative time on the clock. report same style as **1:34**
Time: **12:01**
